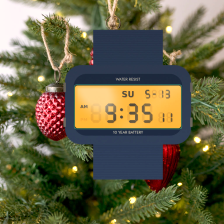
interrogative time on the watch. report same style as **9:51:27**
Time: **9:35:11**
